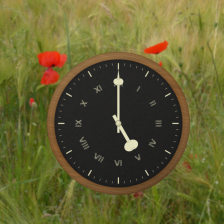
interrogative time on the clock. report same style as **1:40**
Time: **5:00**
